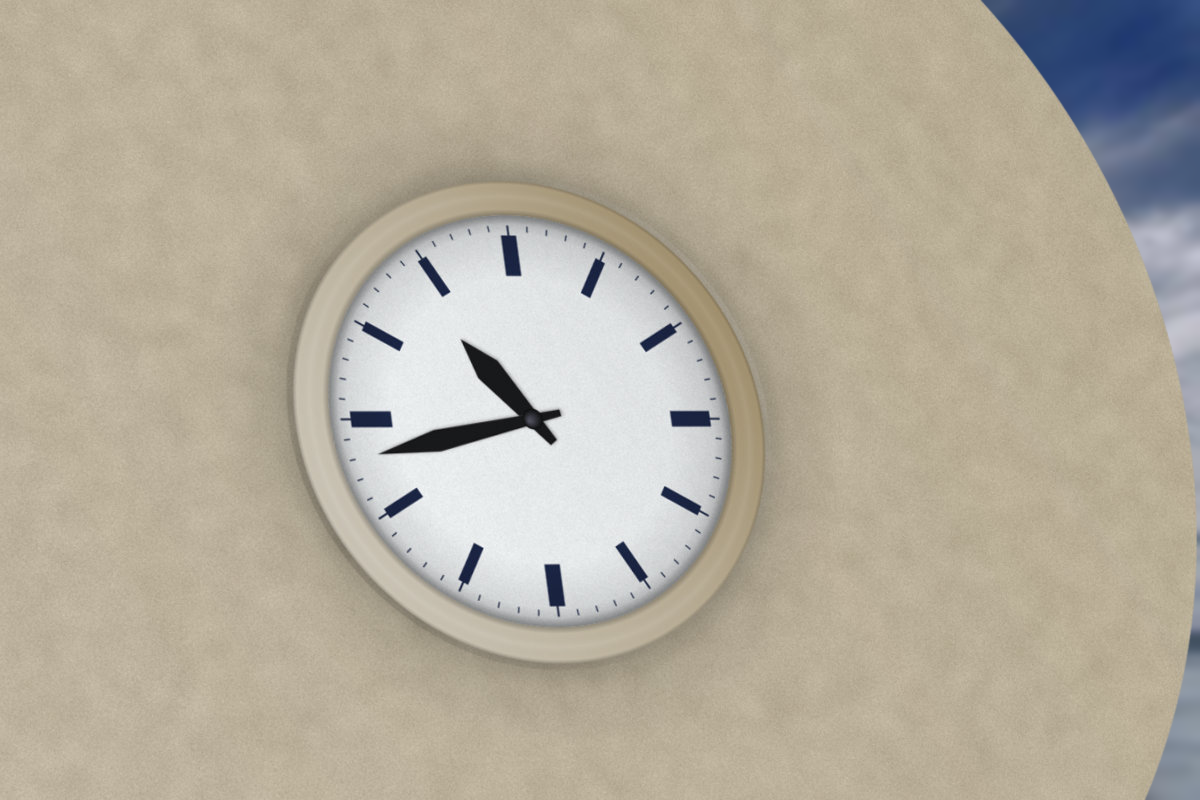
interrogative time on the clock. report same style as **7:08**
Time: **10:43**
